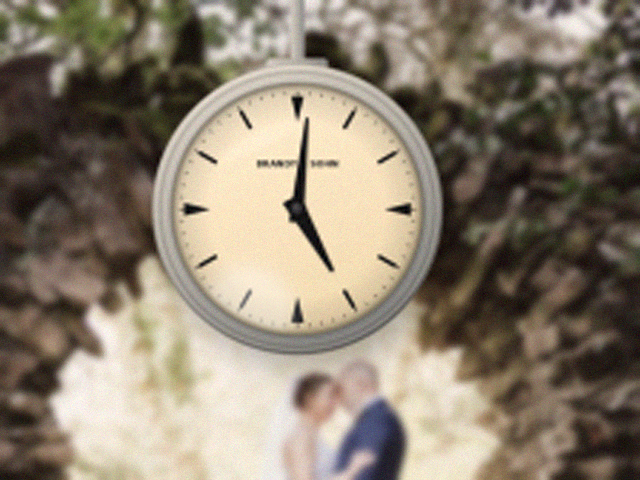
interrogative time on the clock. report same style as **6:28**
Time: **5:01**
